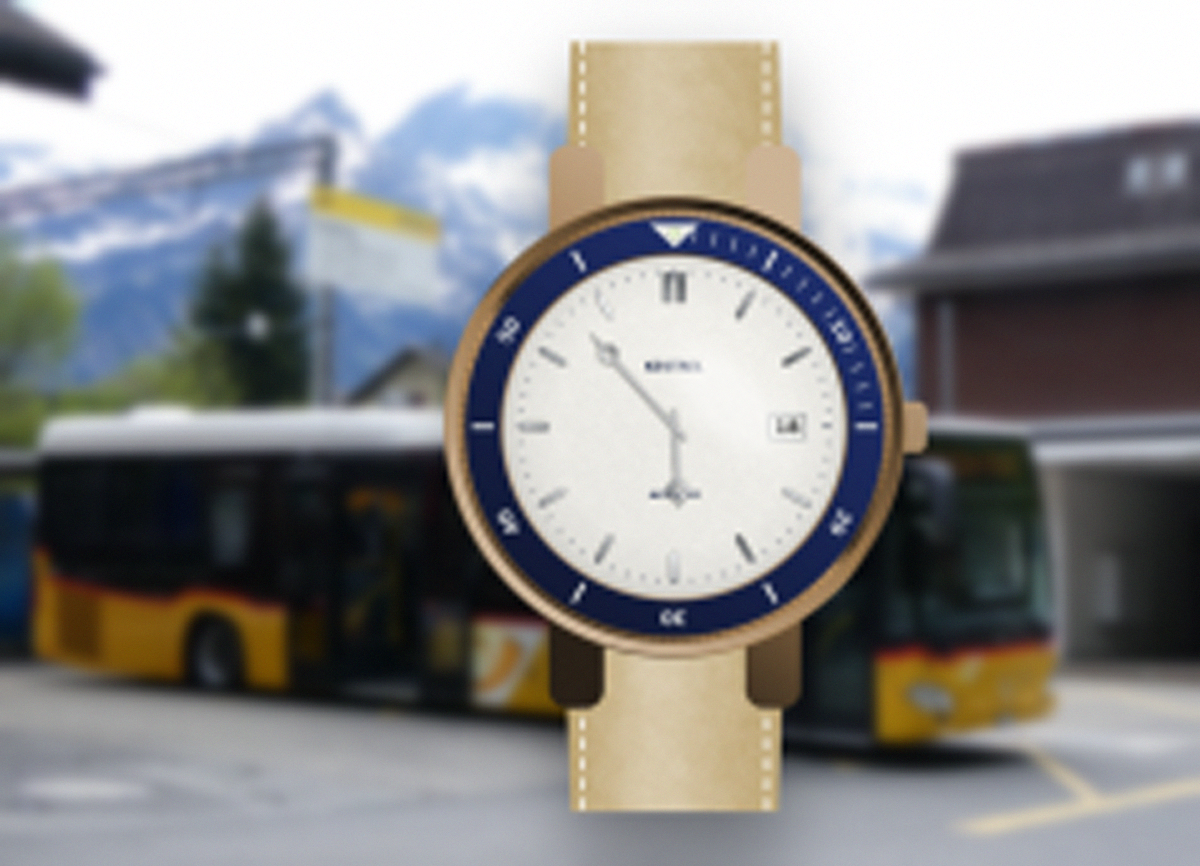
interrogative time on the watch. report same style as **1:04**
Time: **5:53**
